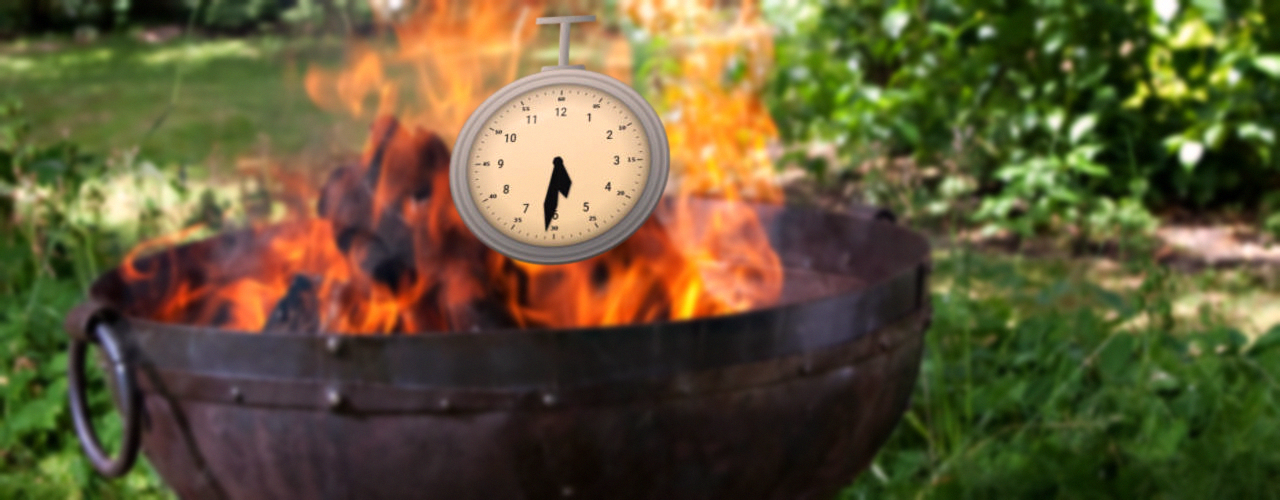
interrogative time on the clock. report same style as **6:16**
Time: **5:31**
